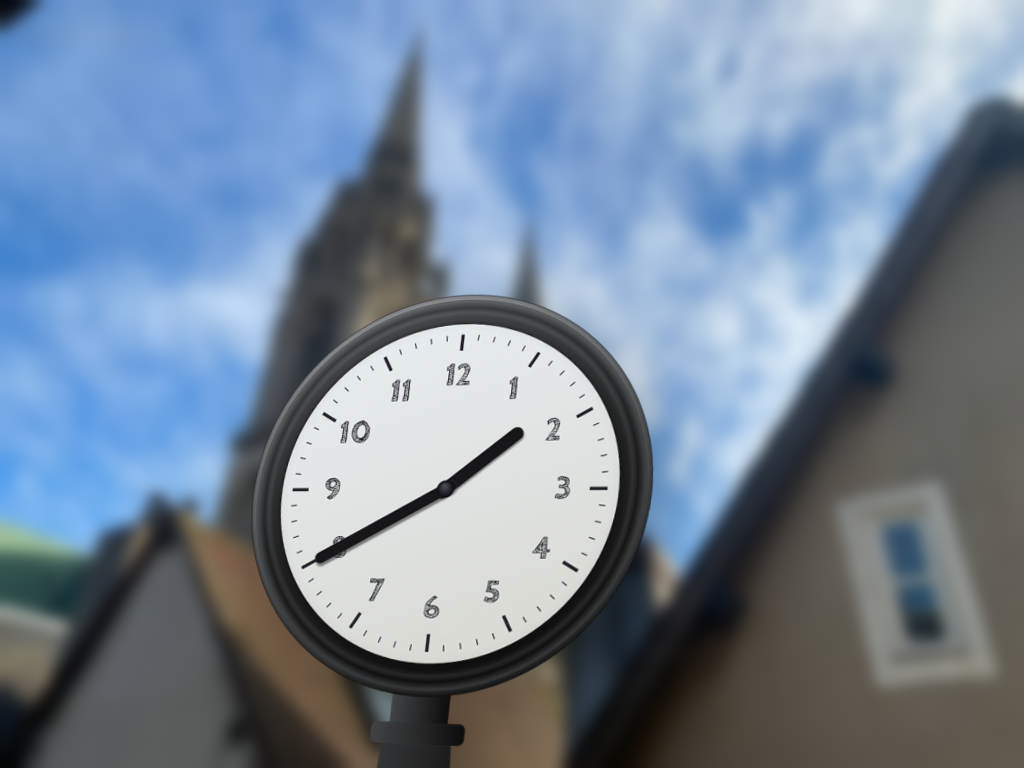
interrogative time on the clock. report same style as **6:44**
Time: **1:40**
